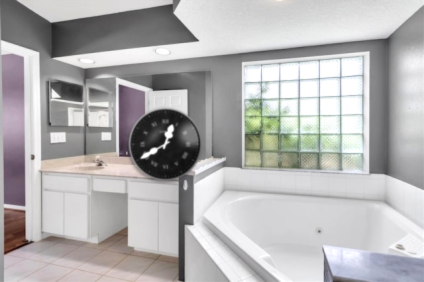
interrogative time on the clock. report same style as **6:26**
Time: **12:40**
